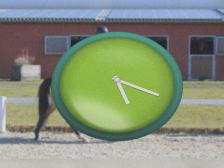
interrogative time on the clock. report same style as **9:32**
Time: **5:19**
